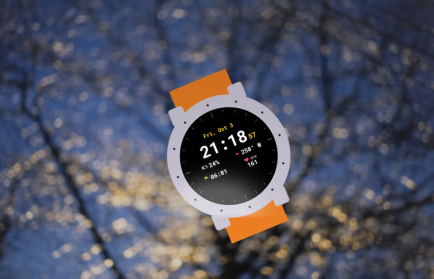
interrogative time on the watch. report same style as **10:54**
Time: **21:18**
